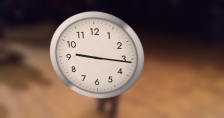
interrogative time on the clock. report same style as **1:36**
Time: **9:16**
